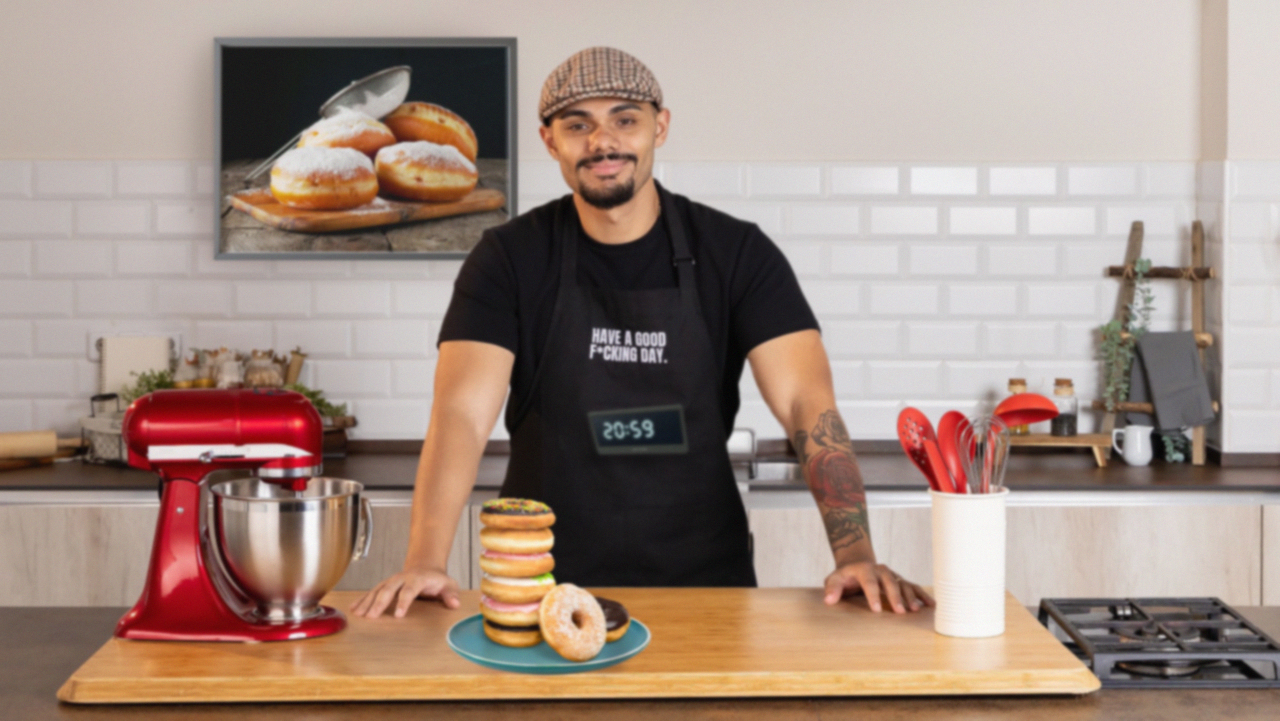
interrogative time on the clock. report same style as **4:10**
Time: **20:59**
